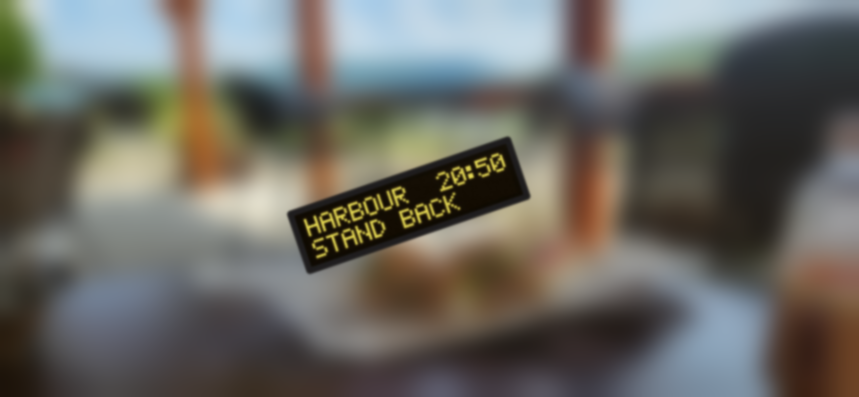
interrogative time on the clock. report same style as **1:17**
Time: **20:50**
